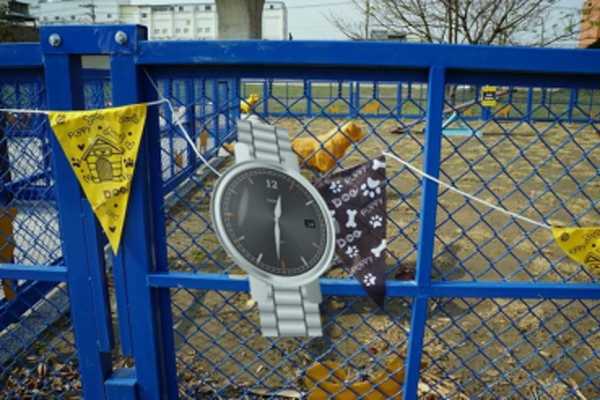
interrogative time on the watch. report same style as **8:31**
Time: **12:31**
